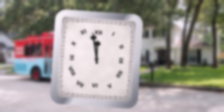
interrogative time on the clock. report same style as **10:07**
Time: **11:58**
